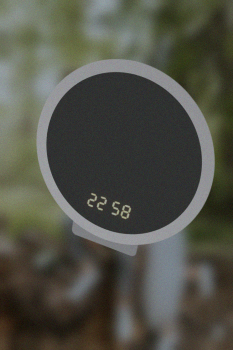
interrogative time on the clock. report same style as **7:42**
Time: **22:58**
